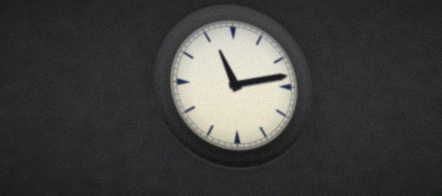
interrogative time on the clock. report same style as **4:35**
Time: **11:13**
